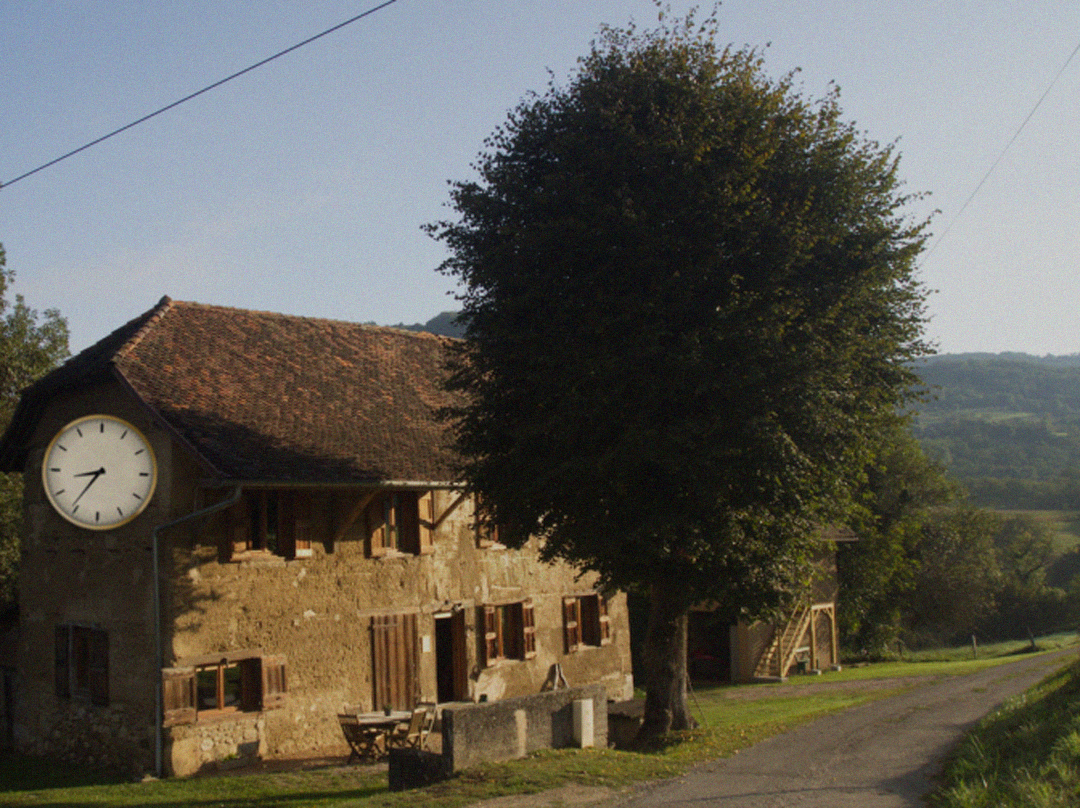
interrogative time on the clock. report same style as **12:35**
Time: **8:36**
